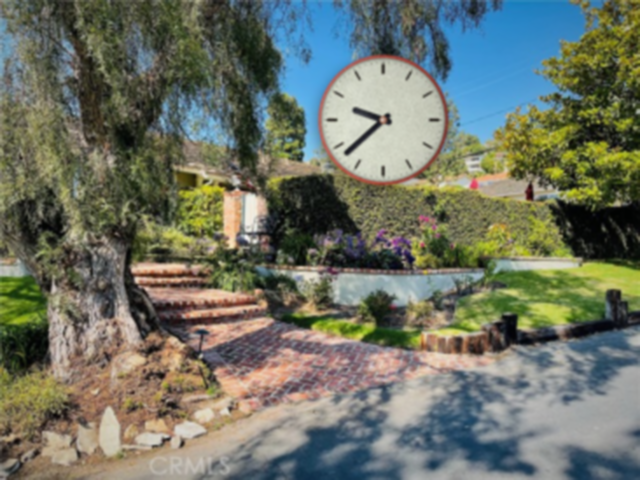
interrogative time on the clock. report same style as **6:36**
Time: **9:38**
